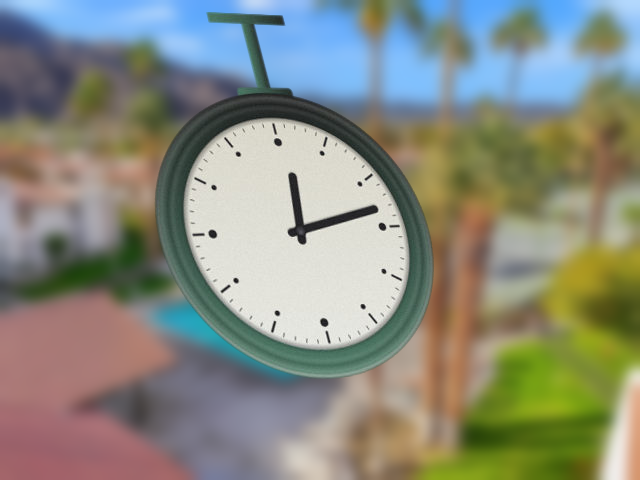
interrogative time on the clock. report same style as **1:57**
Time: **12:13**
